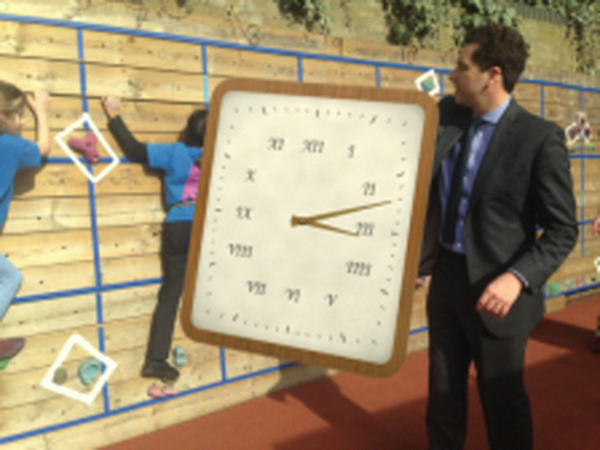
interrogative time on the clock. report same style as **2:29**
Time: **3:12**
